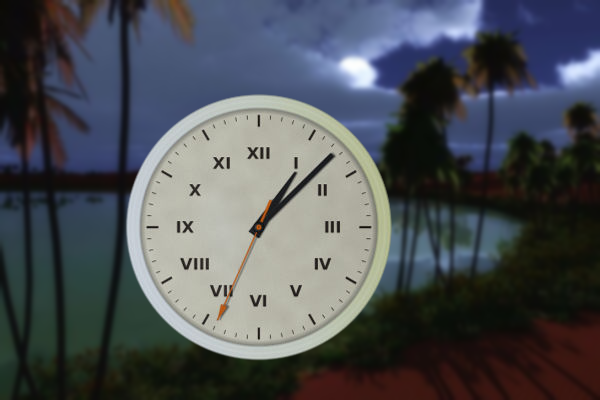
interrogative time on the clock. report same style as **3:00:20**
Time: **1:07:34**
